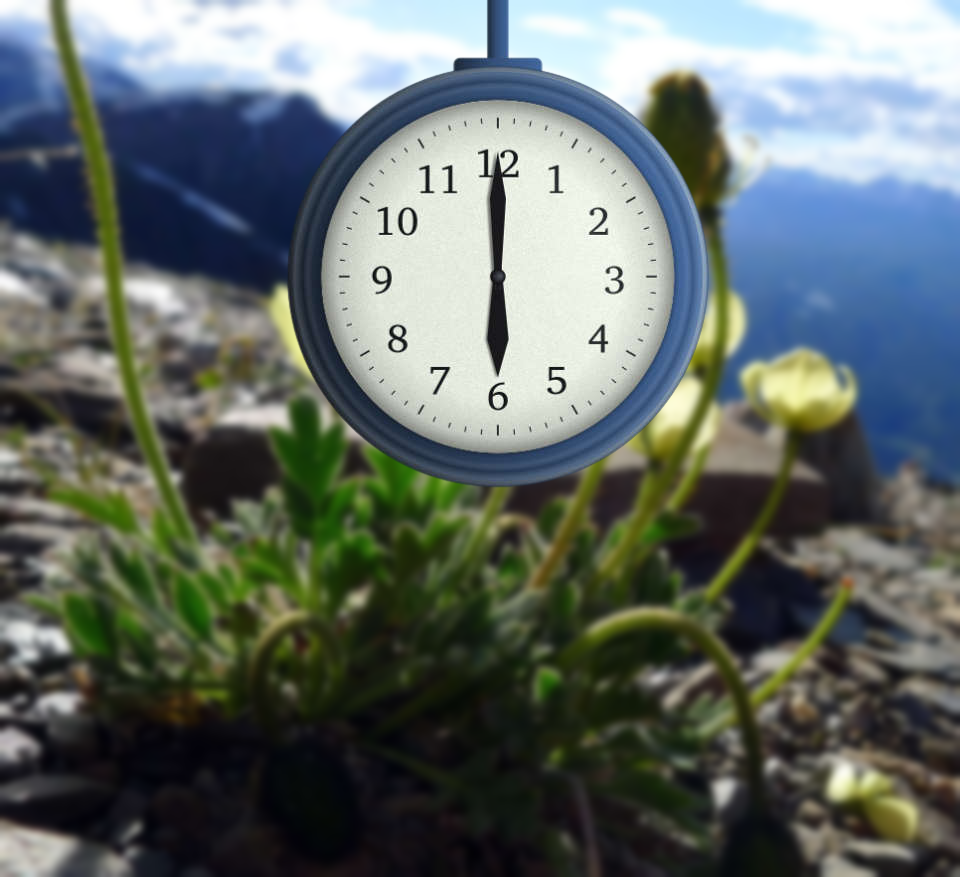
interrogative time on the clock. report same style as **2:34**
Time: **6:00**
